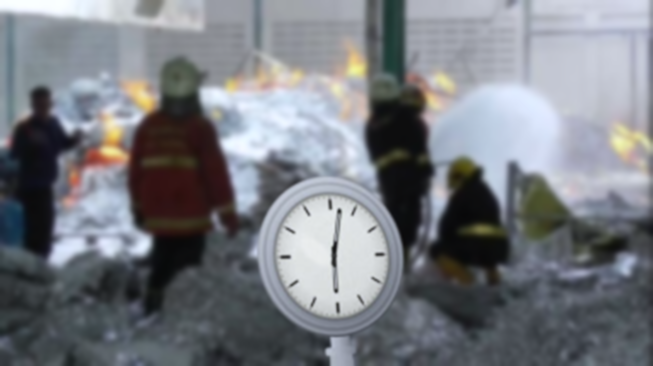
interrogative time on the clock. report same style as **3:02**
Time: **6:02**
